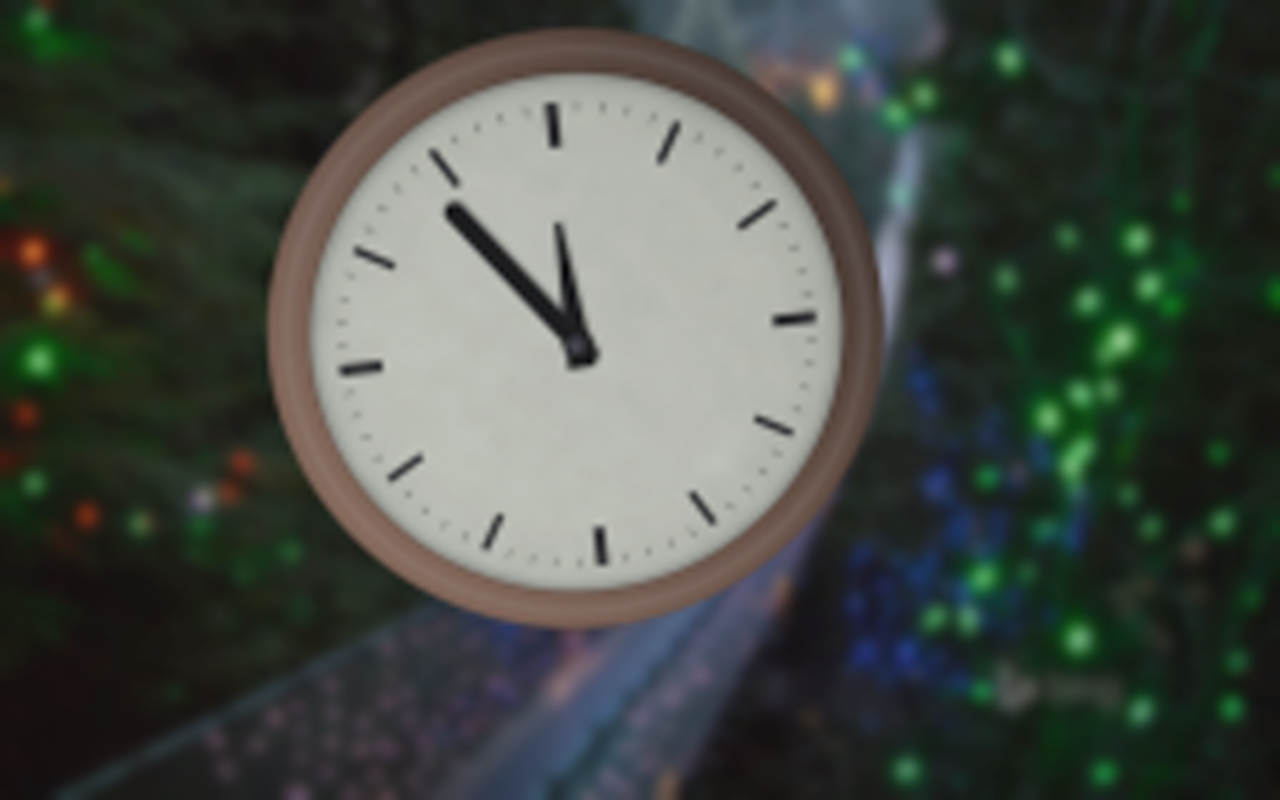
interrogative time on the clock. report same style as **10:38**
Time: **11:54**
